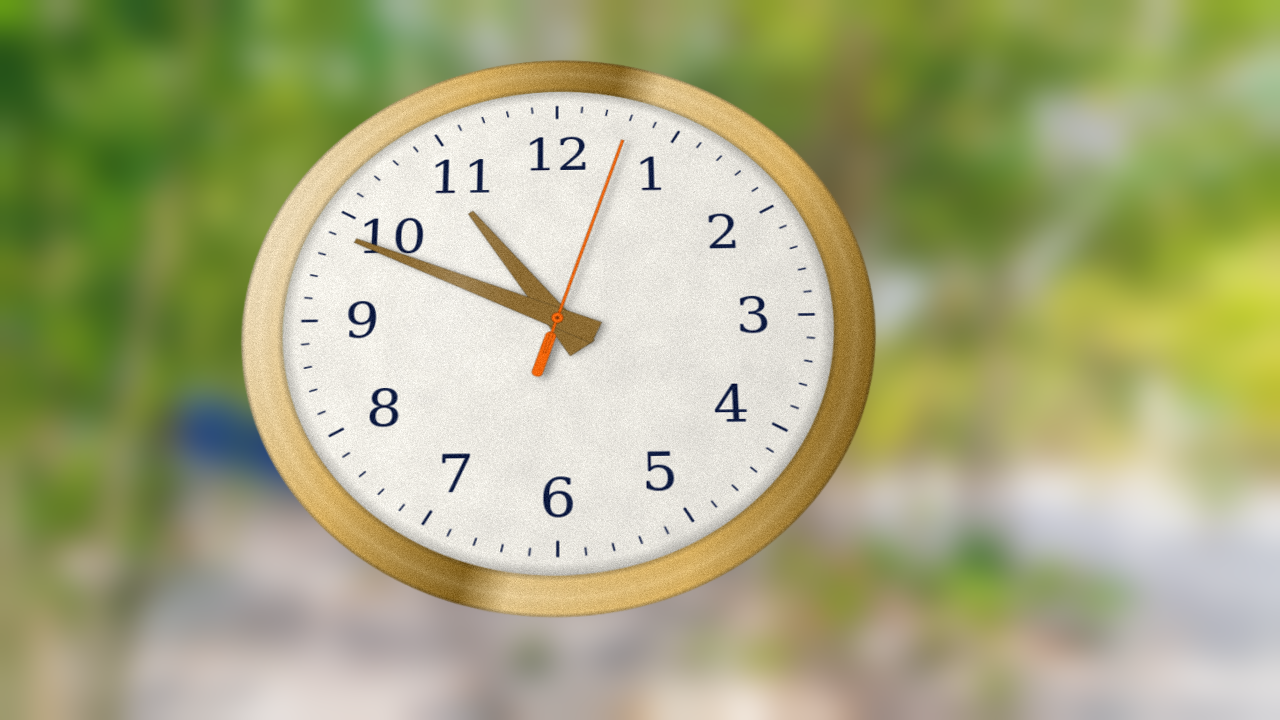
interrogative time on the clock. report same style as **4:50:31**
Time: **10:49:03**
